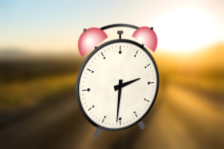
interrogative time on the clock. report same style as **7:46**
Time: **2:31**
